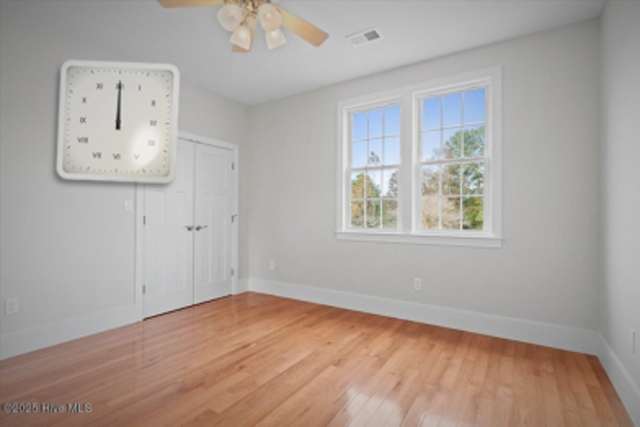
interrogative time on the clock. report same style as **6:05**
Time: **12:00**
